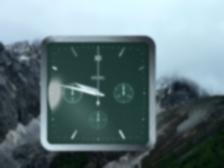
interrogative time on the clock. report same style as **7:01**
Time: **9:47**
